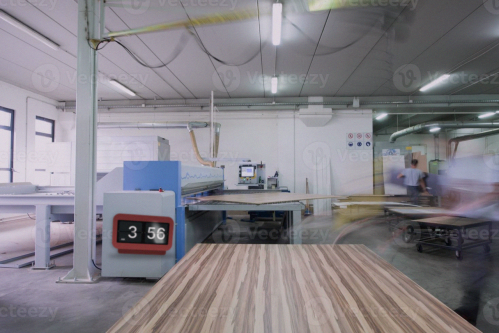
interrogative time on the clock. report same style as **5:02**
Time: **3:56**
